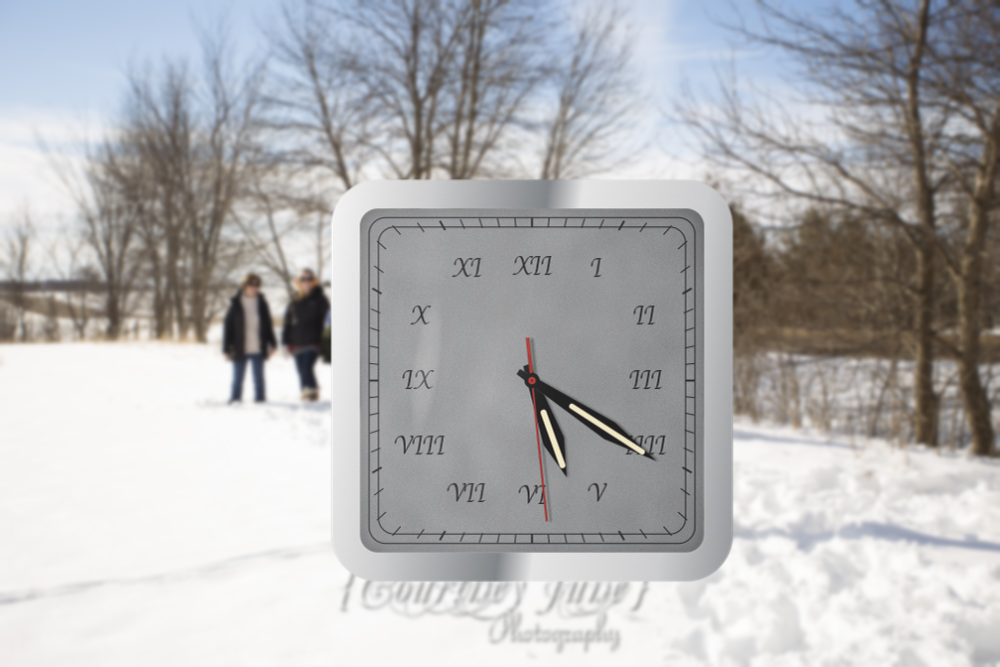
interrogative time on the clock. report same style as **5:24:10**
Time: **5:20:29**
